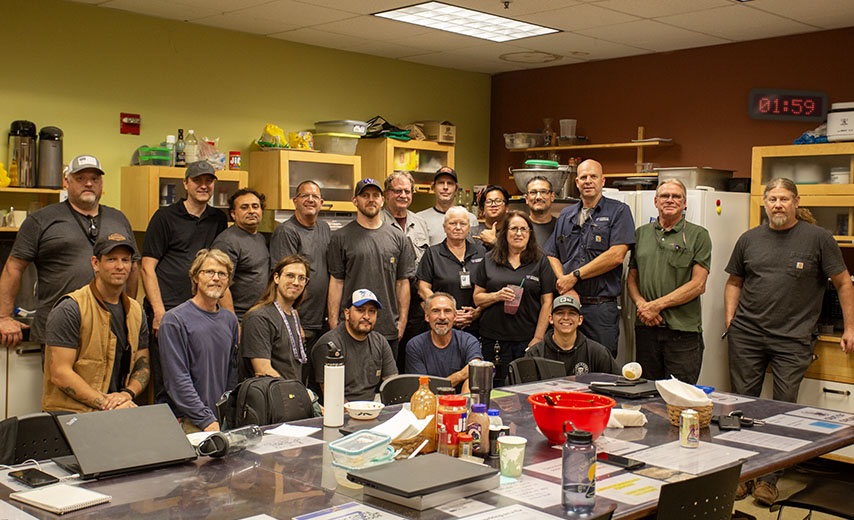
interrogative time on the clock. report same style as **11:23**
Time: **1:59**
